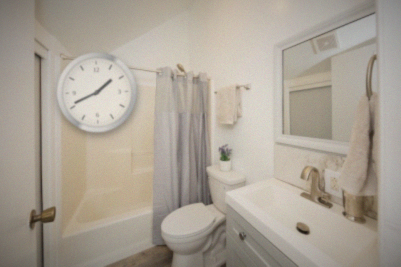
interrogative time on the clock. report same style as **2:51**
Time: **1:41**
